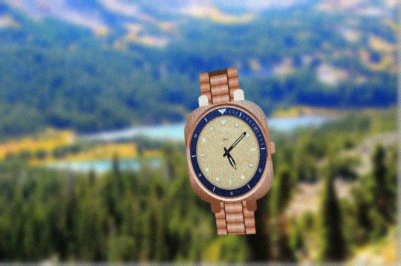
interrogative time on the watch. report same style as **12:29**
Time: **5:09**
